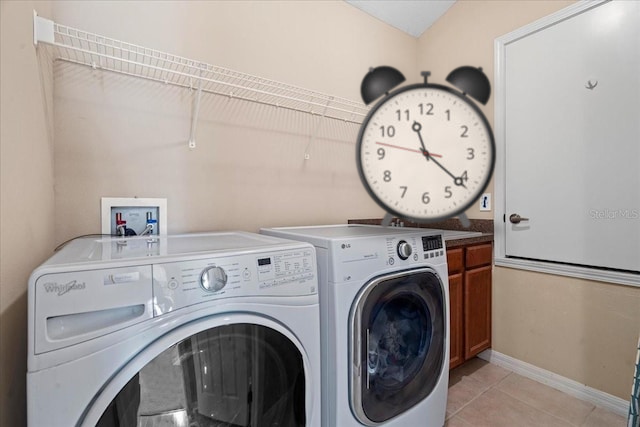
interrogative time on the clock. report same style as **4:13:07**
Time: **11:21:47**
